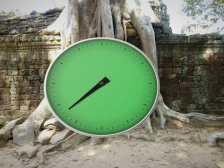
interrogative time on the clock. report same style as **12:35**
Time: **7:38**
